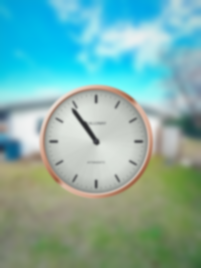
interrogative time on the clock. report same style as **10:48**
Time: **10:54**
